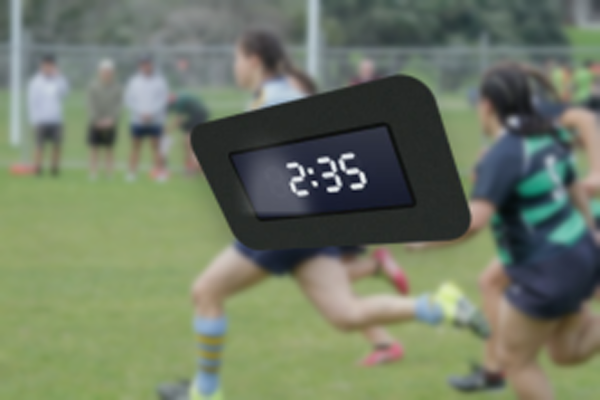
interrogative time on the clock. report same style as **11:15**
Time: **2:35**
